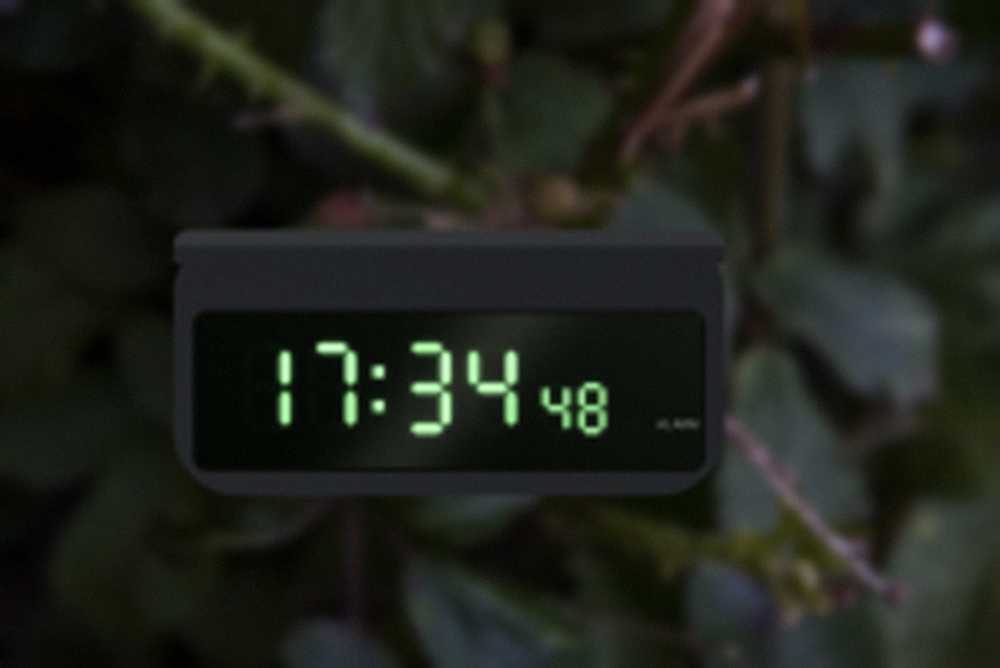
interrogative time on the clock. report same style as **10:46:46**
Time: **17:34:48**
